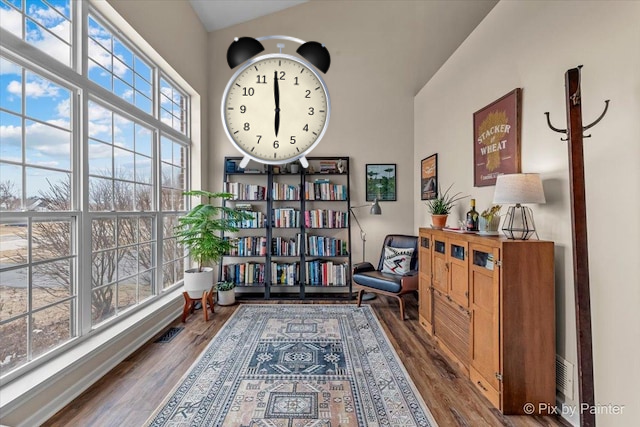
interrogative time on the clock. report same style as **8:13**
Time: **5:59**
